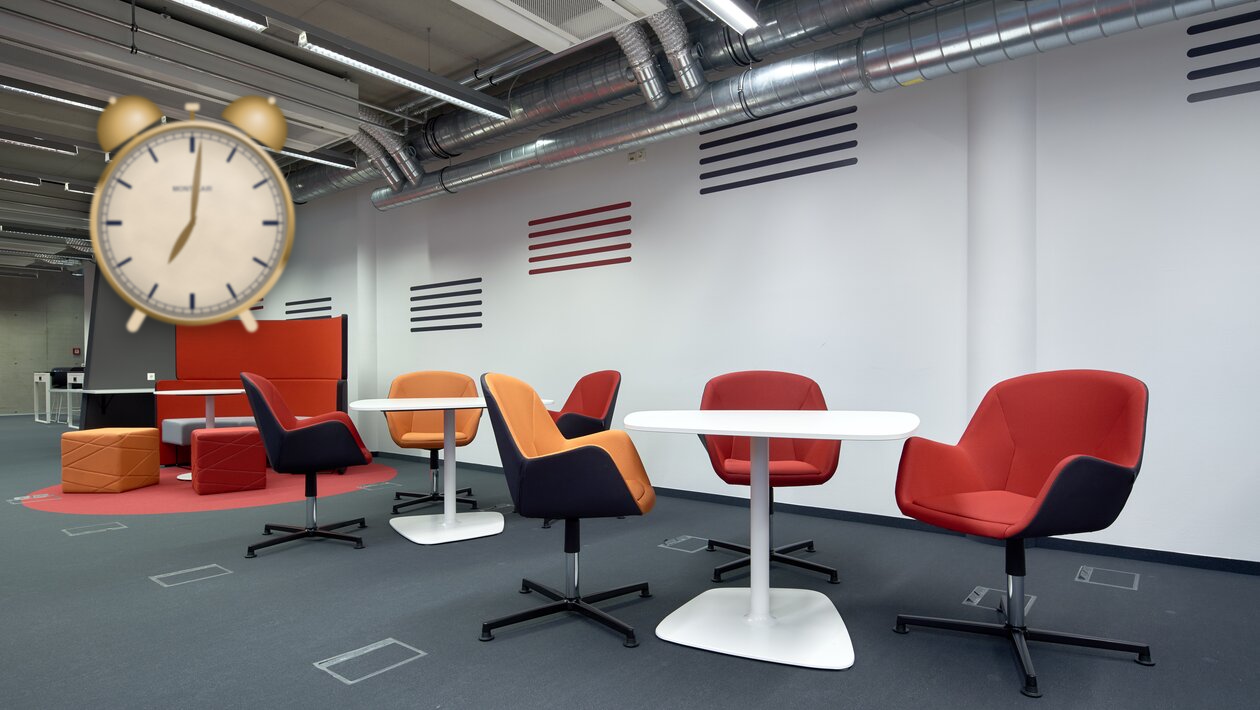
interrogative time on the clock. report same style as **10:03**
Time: **7:01**
